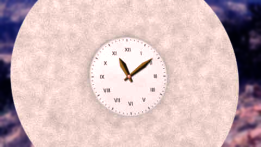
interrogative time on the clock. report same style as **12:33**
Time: **11:09**
